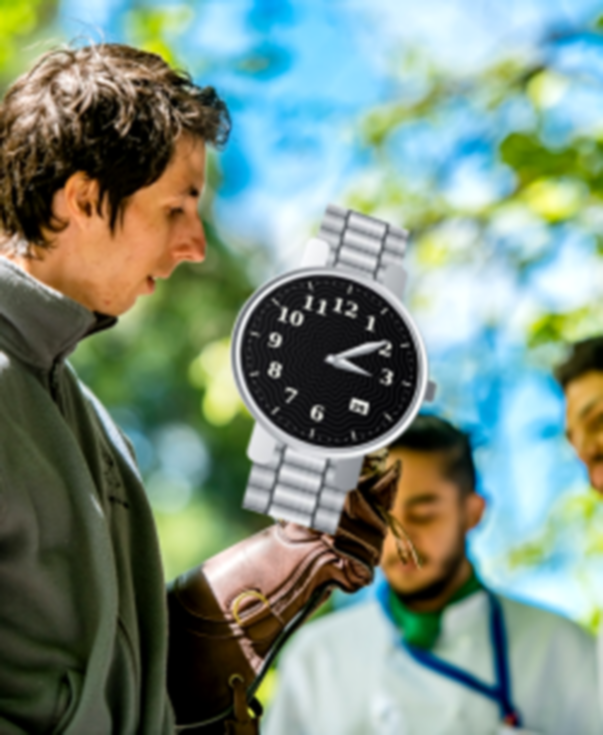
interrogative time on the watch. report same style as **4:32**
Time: **3:09**
